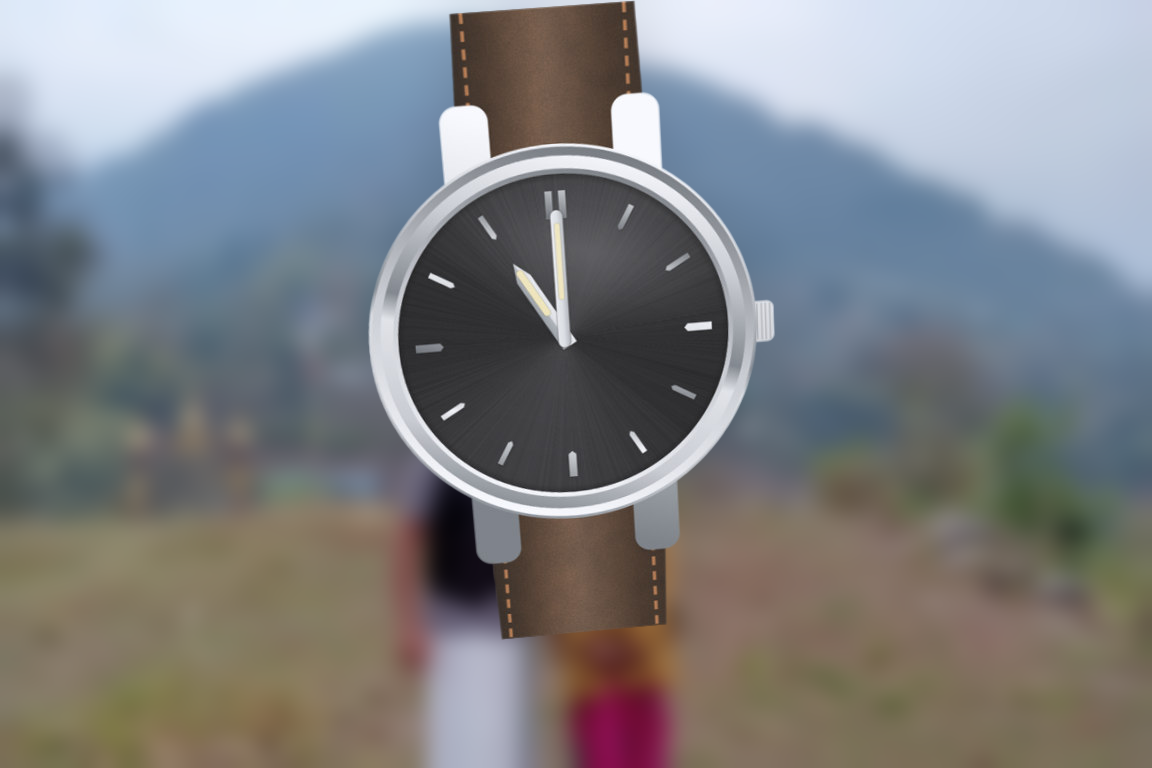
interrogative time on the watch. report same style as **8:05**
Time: **11:00**
